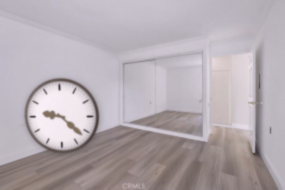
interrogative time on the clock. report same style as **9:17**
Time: **9:22**
